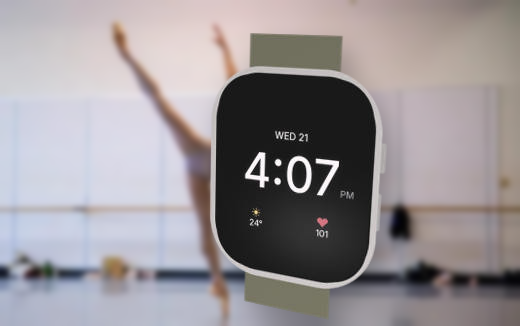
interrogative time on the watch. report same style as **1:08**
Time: **4:07**
